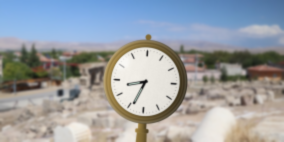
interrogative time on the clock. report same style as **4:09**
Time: **8:34**
